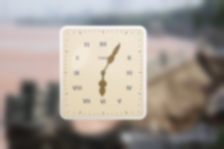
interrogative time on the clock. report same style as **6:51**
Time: **6:05**
